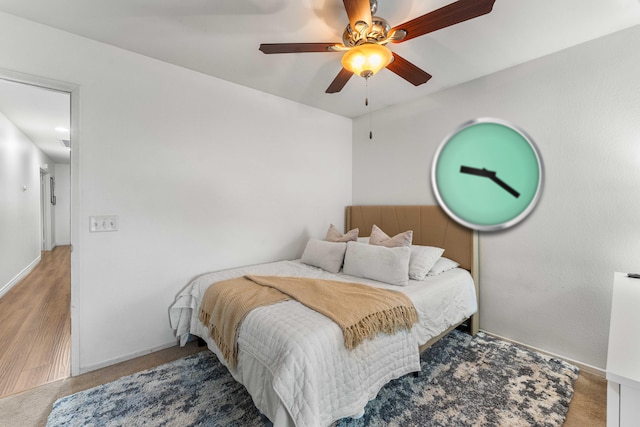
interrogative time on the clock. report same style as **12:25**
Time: **9:21**
